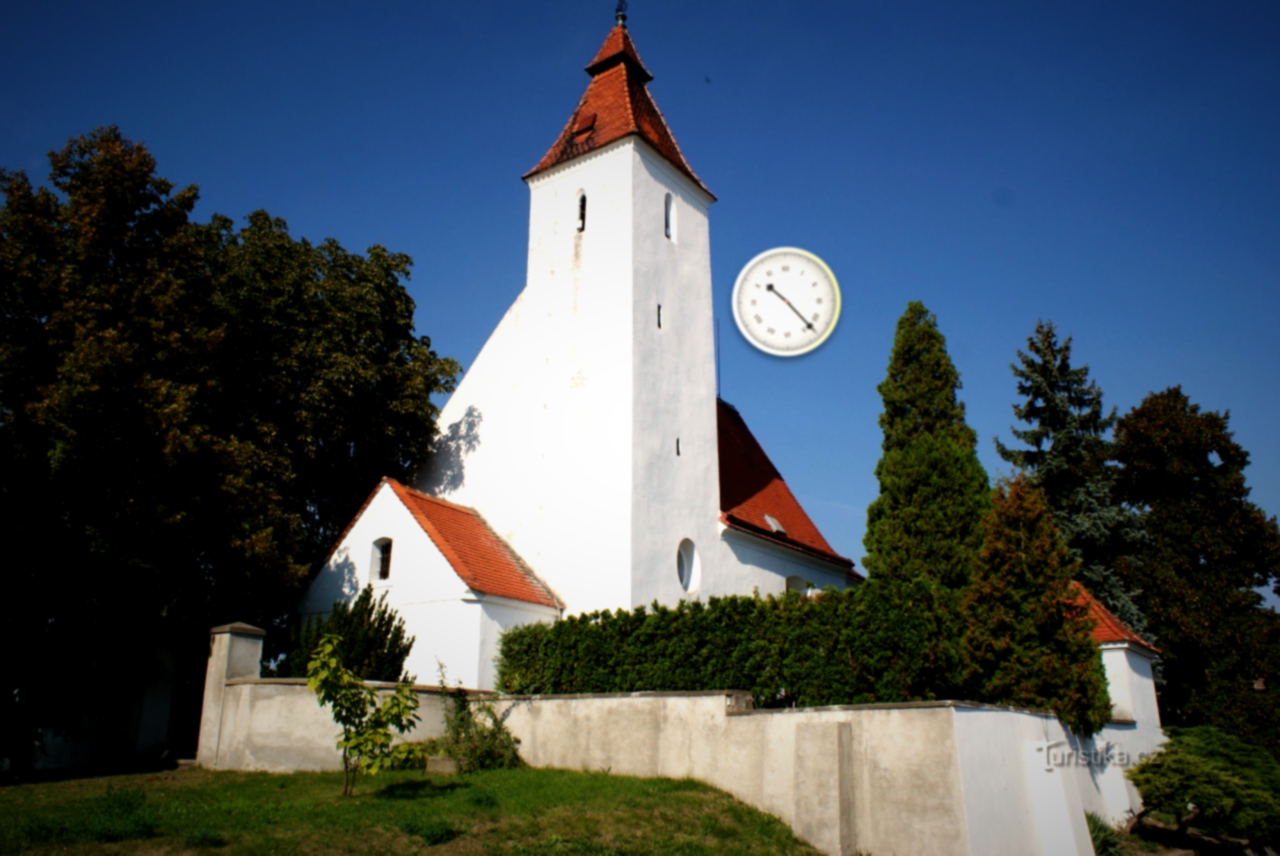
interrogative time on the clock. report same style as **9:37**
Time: **10:23**
